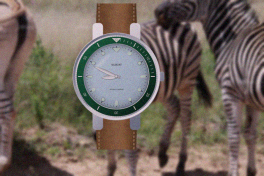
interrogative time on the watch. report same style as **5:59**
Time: **8:49**
